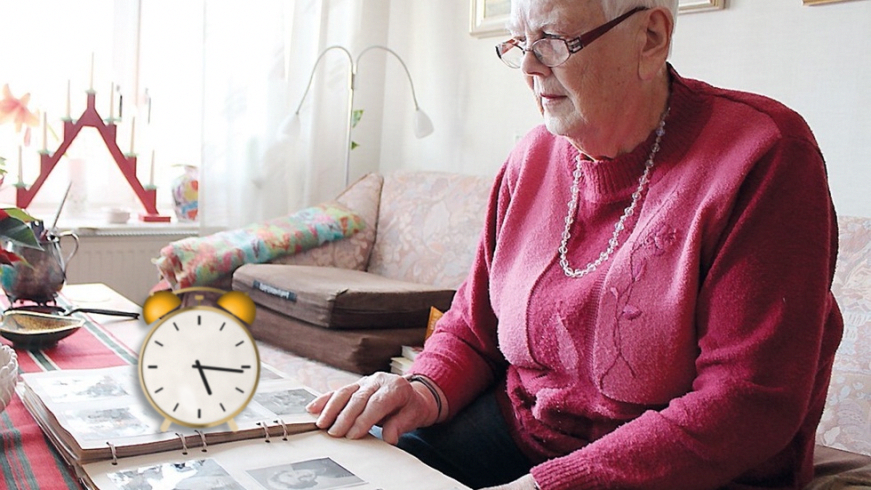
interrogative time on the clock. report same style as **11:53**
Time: **5:16**
